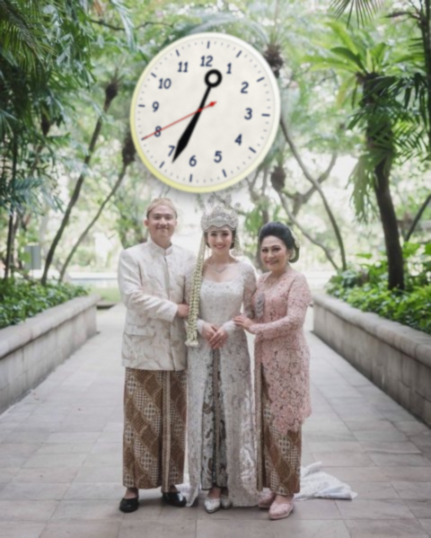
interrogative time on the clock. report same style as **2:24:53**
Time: **12:33:40**
